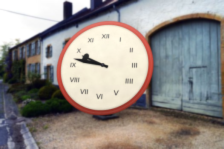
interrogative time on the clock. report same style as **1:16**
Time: **9:47**
